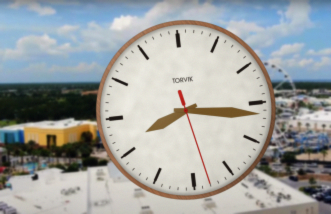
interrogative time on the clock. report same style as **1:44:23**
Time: **8:16:28**
